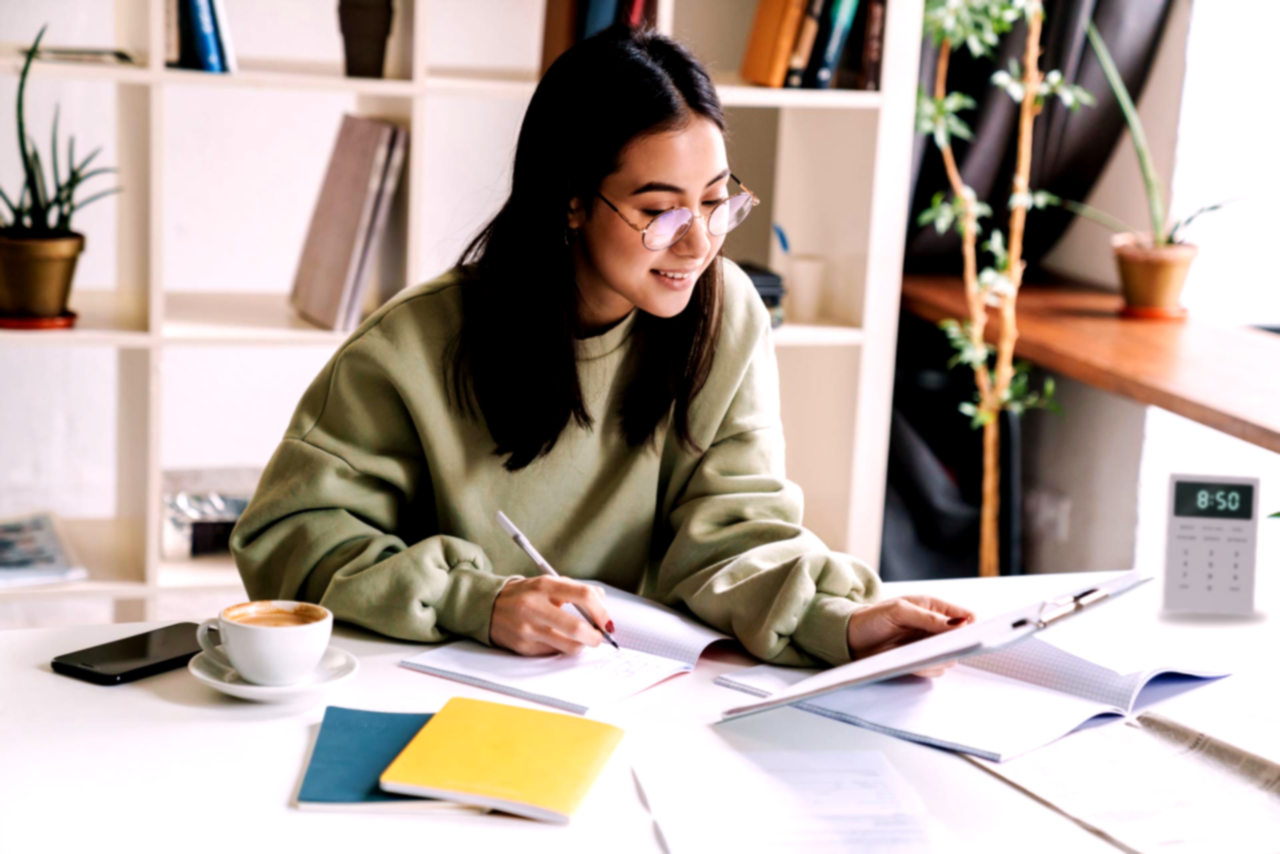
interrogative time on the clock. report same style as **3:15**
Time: **8:50**
